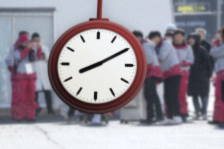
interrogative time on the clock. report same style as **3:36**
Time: **8:10**
